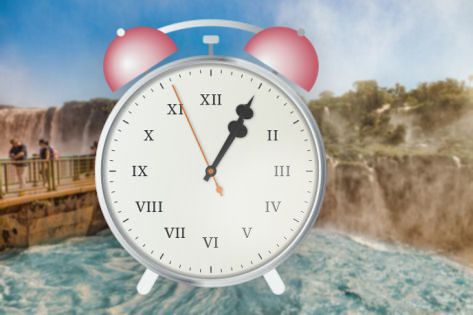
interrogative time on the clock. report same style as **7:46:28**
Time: **1:04:56**
